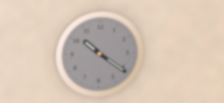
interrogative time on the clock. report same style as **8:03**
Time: **10:21**
